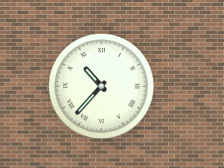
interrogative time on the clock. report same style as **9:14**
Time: **10:37**
